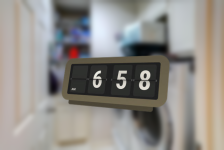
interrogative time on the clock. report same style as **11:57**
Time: **6:58**
